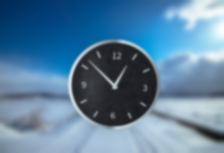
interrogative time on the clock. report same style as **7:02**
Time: **12:52**
